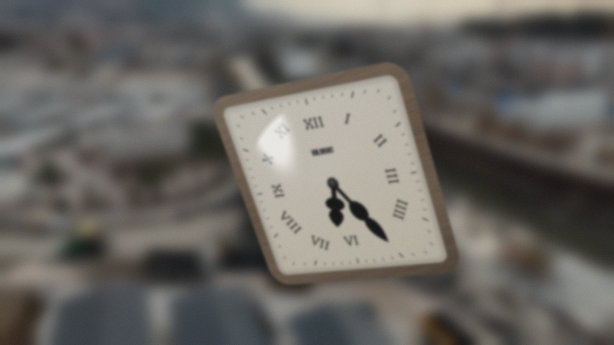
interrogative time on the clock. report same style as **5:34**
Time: **6:25**
